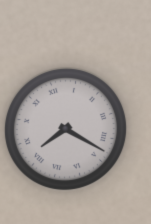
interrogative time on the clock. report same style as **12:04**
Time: **8:23**
